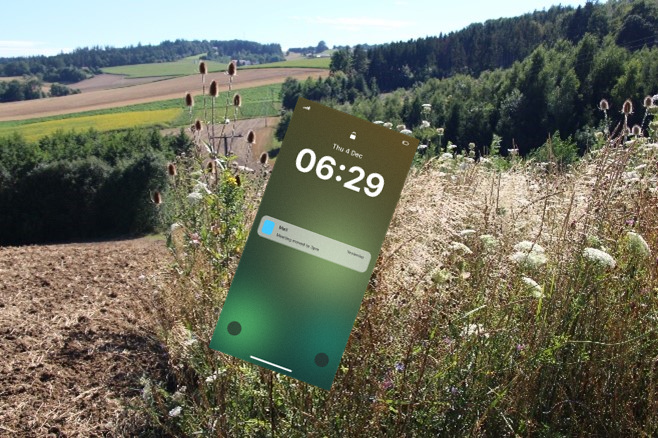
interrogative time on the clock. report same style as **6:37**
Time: **6:29**
